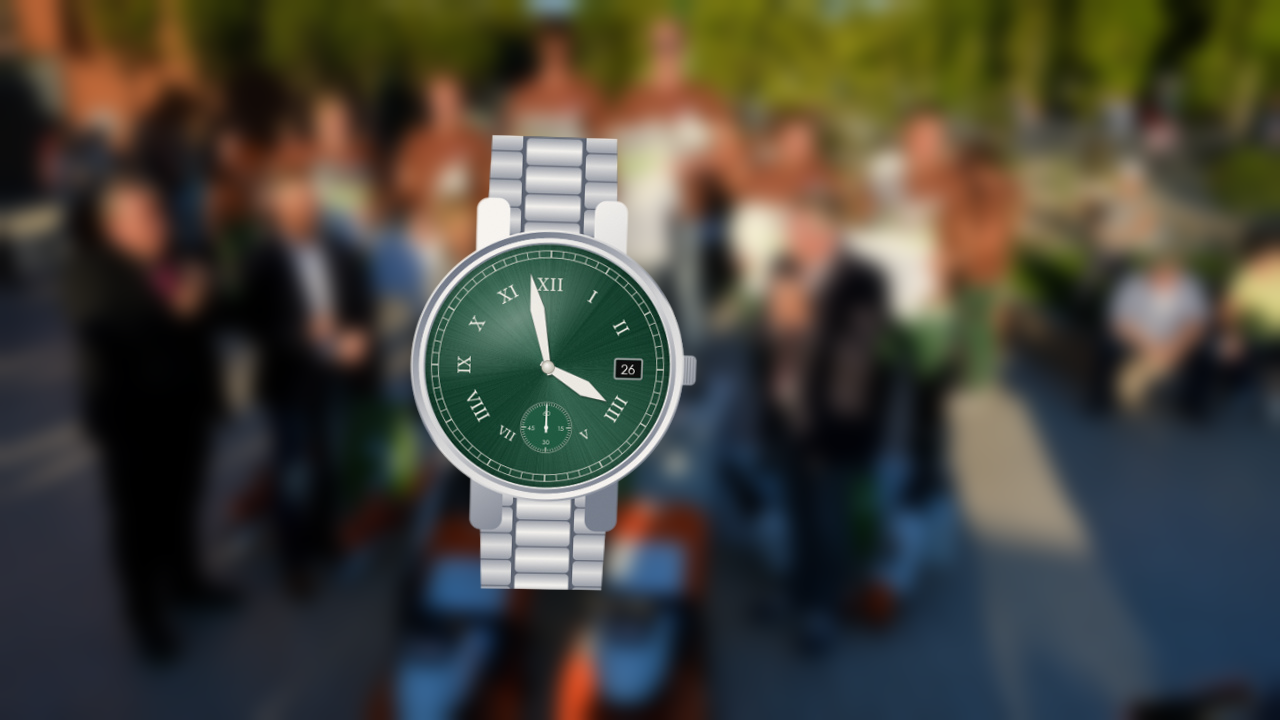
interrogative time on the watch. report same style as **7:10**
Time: **3:58**
